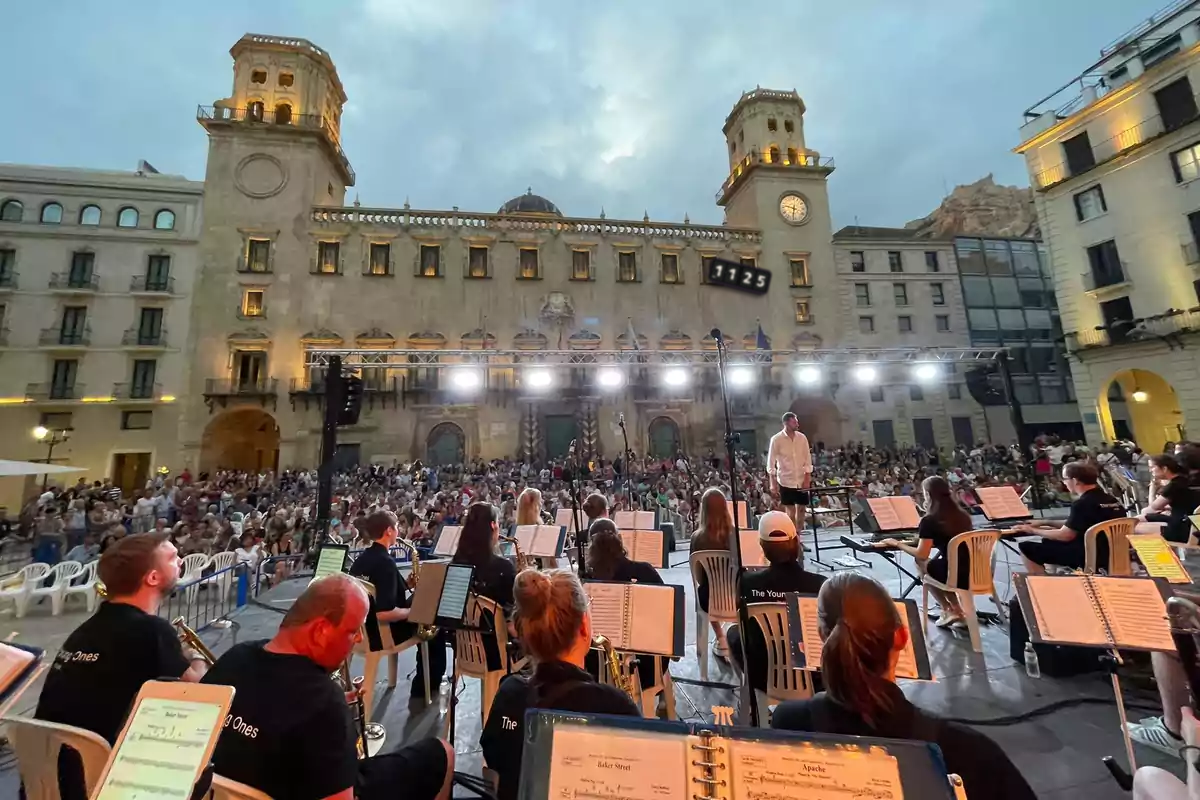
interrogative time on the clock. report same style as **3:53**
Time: **11:25**
